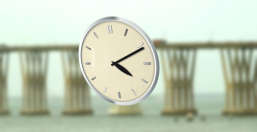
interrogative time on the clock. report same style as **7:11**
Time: **4:11**
